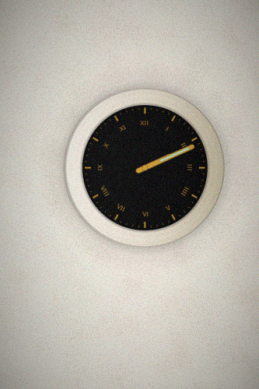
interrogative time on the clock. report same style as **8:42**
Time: **2:11**
